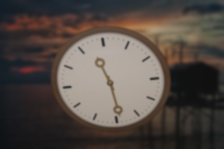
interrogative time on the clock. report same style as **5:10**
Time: **11:29**
